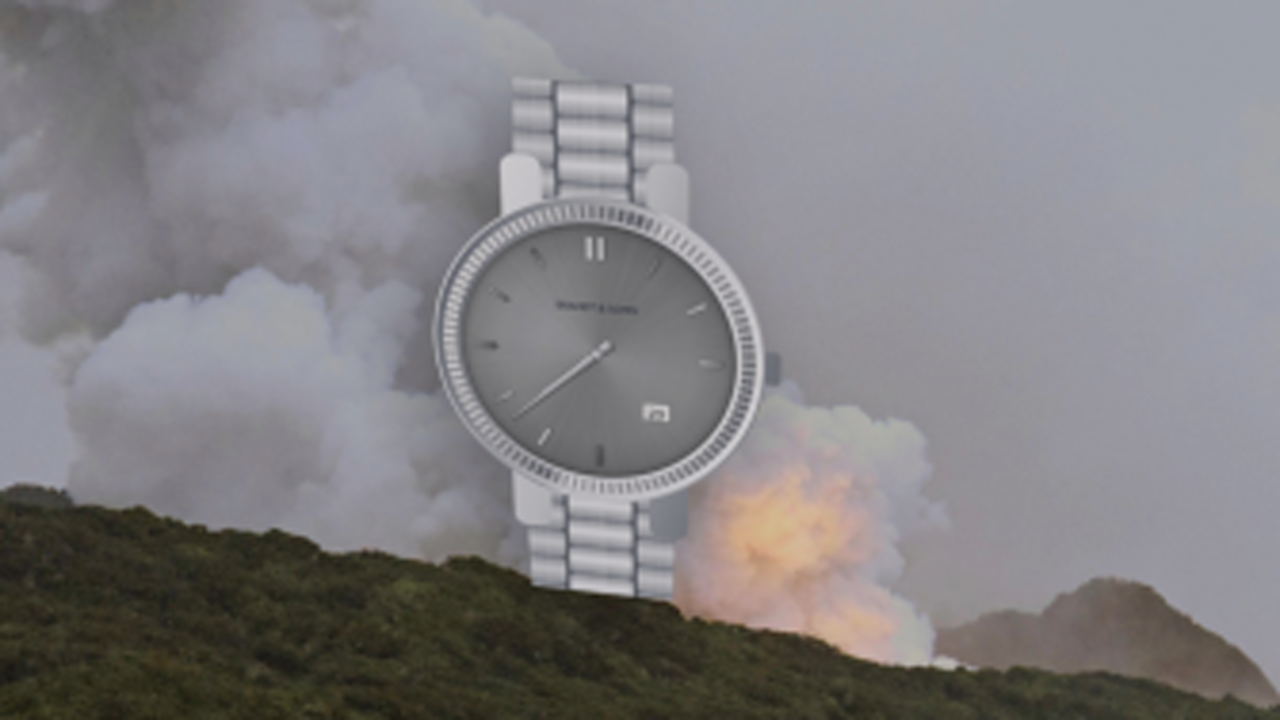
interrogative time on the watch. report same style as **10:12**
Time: **7:38**
